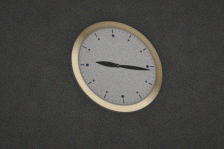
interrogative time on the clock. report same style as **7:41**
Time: **9:16**
